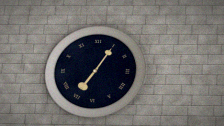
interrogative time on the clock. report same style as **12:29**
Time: **7:05**
